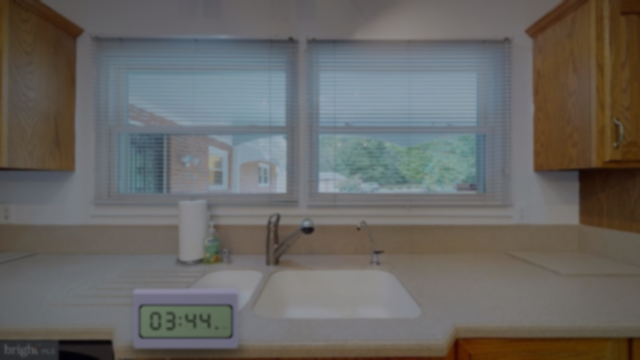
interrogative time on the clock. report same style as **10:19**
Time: **3:44**
